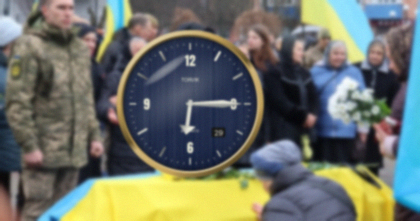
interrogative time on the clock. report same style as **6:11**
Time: **6:15**
